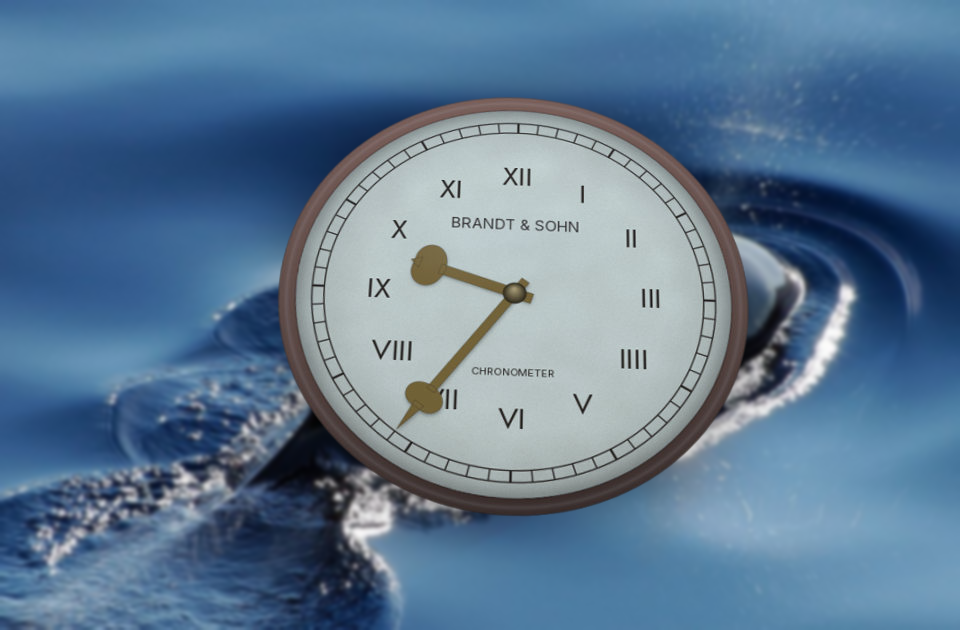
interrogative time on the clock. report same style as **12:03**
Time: **9:36**
